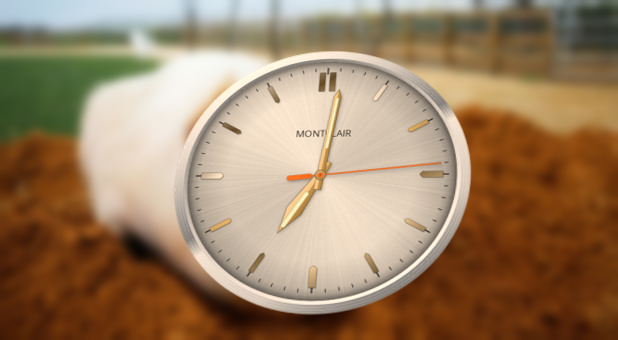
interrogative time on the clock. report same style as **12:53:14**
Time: **7:01:14**
